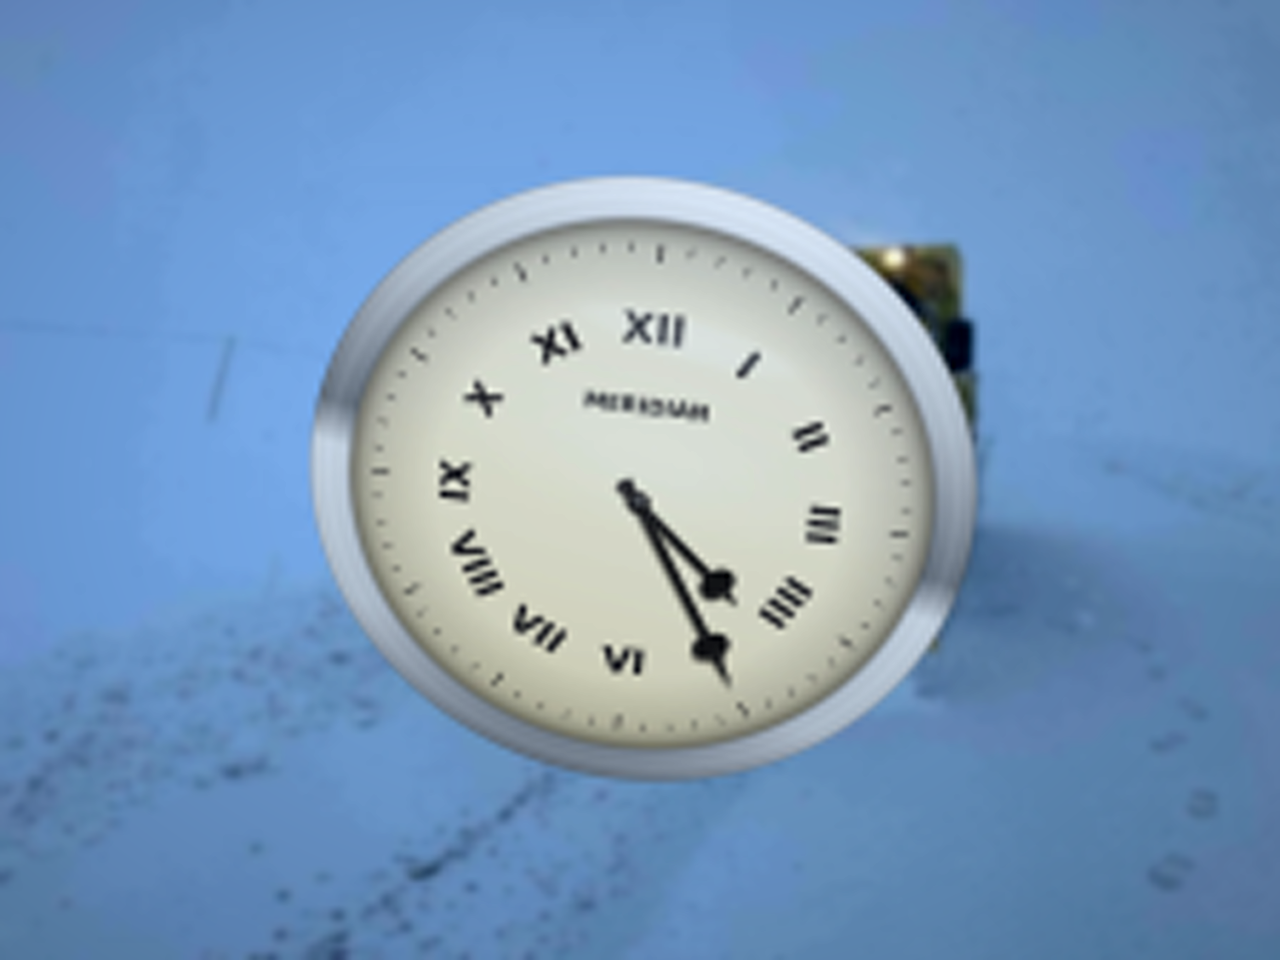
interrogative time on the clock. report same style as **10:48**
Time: **4:25**
